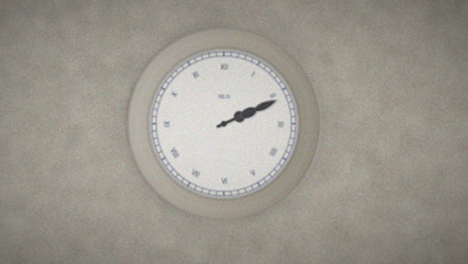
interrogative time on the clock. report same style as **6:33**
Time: **2:11**
